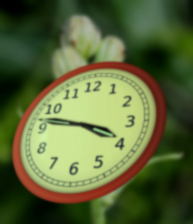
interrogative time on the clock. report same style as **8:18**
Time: **3:47**
